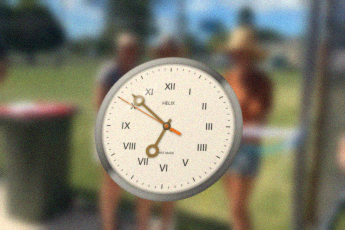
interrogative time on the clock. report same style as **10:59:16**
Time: **6:51:50**
